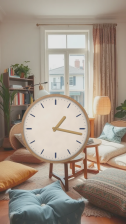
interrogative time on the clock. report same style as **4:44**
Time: **1:17**
